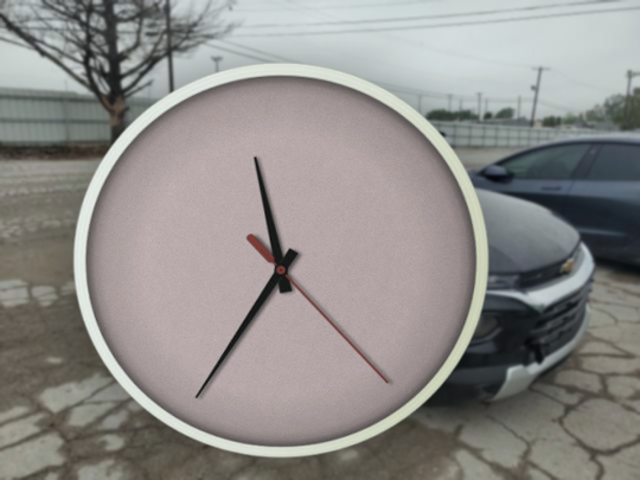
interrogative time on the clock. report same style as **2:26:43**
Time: **11:35:23**
